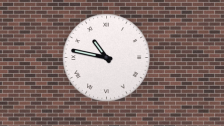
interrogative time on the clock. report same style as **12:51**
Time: **10:47**
